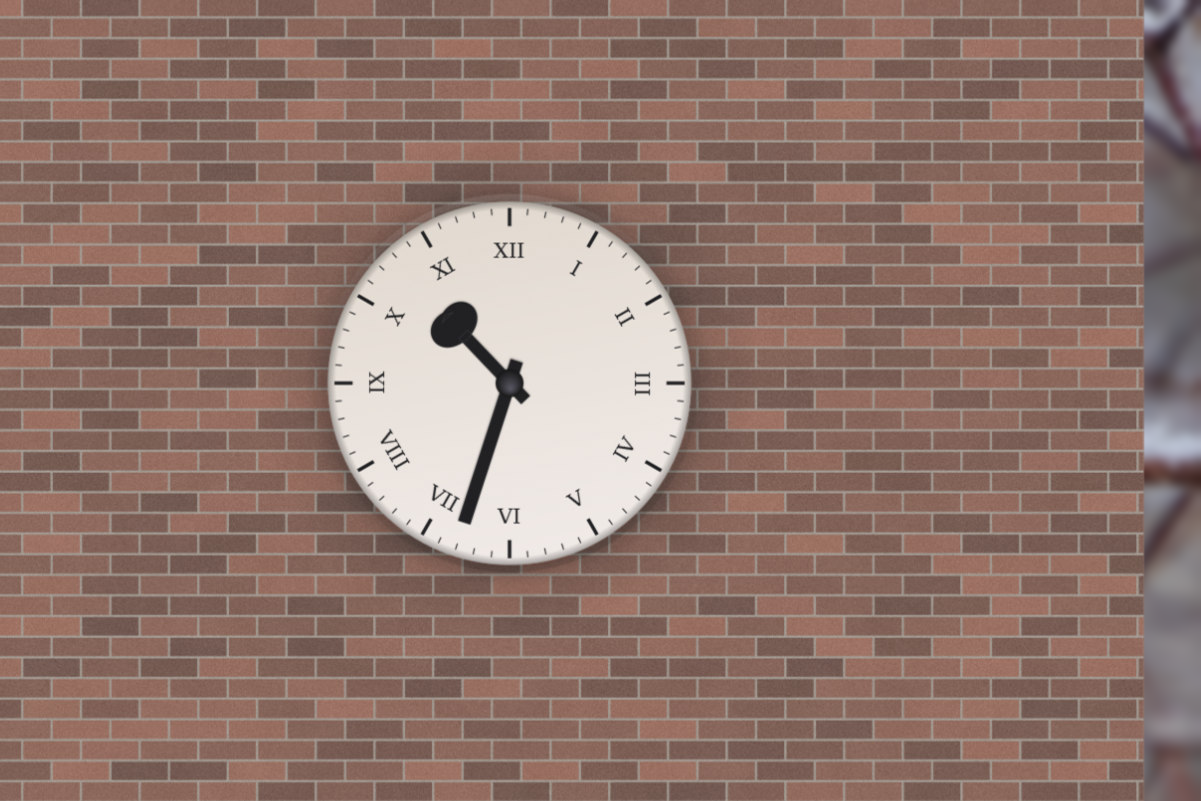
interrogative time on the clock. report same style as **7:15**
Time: **10:33**
